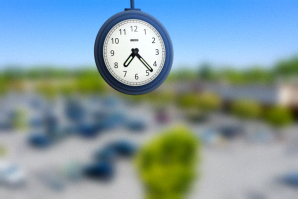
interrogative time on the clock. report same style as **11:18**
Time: **7:23**
